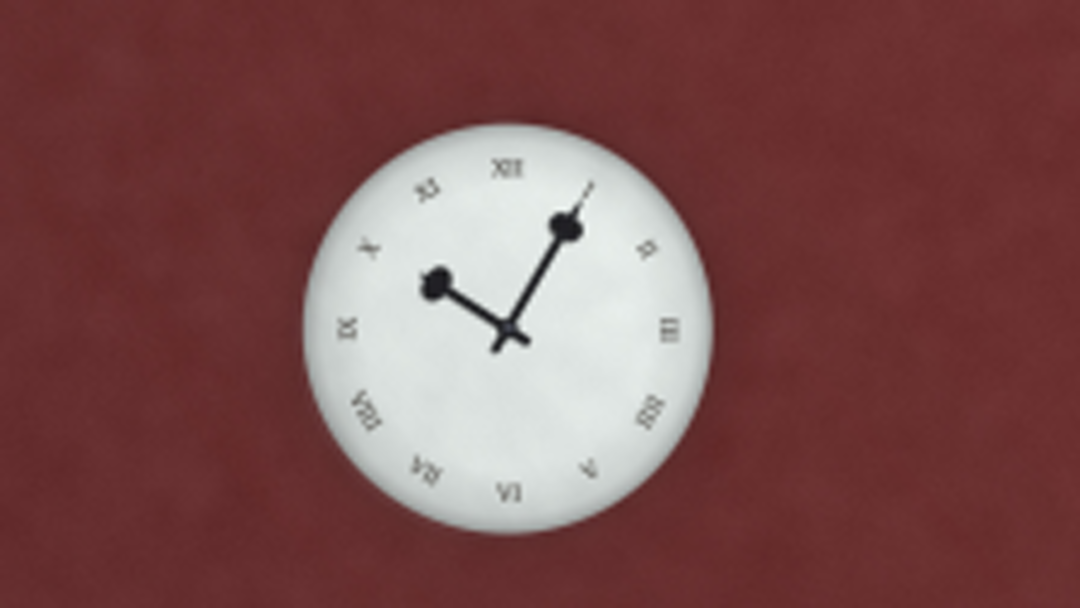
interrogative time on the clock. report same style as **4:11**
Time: **10:05**
